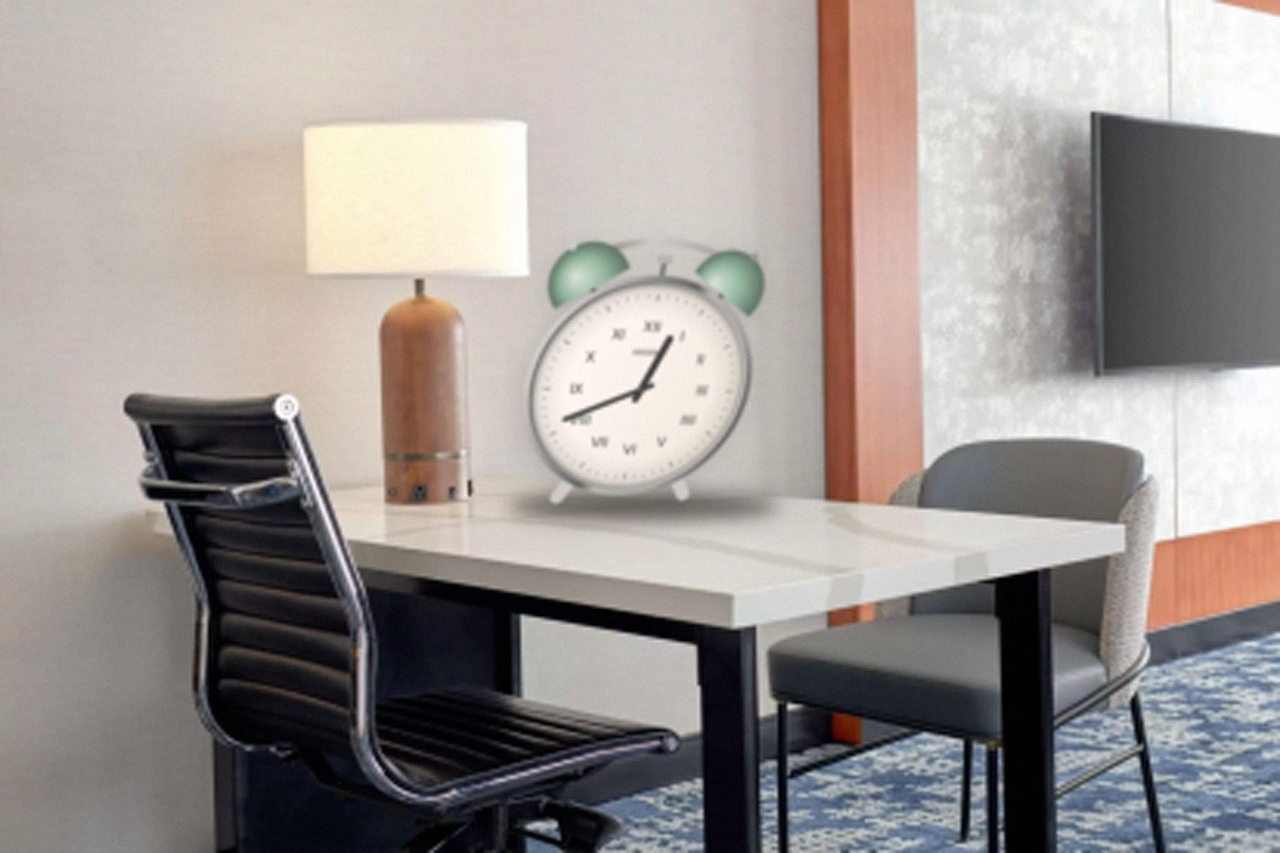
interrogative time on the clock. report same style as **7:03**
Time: **12:41**
